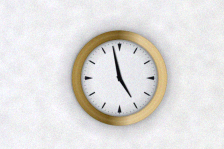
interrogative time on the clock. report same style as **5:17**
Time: **4:58**
